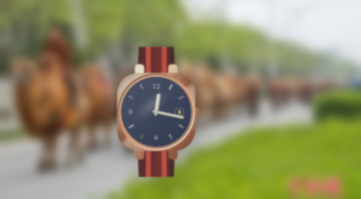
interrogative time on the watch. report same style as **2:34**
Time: **12:17**
